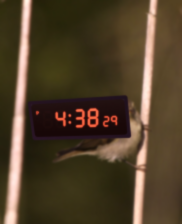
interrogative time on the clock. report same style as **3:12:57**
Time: **4:38:29**
